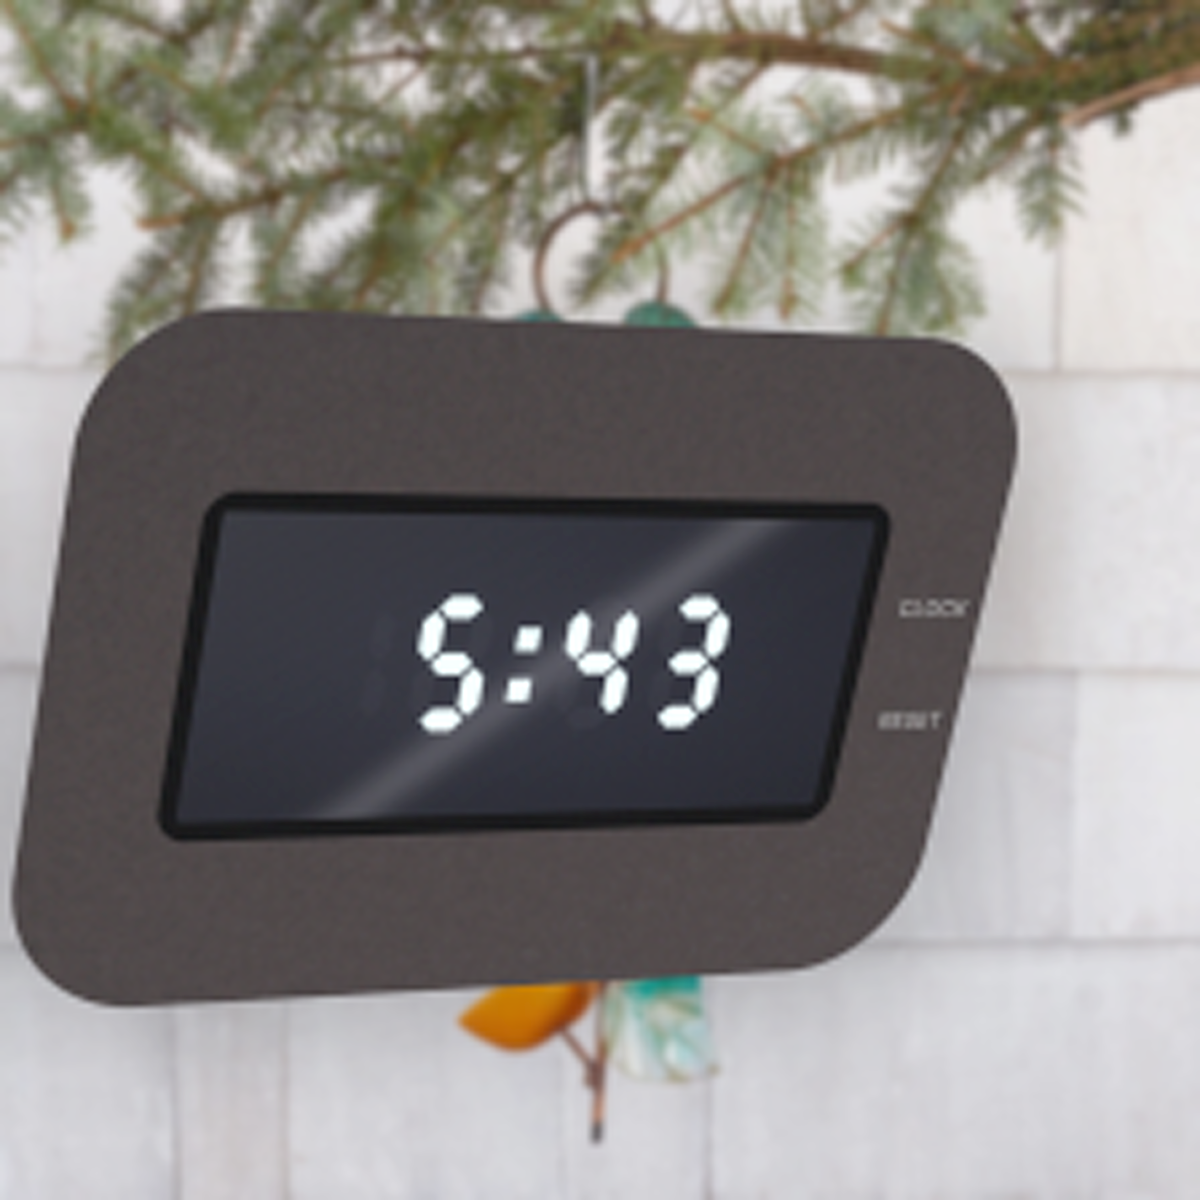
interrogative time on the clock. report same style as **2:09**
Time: **5:43**
